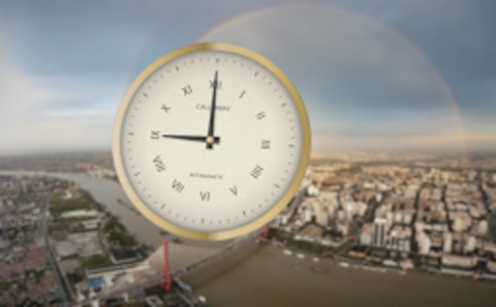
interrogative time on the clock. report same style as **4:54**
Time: **9:00**
